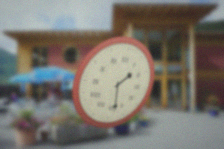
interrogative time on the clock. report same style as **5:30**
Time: **1:28**
